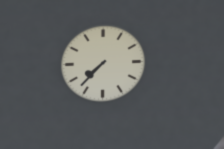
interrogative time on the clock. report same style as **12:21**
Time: **7:37**
